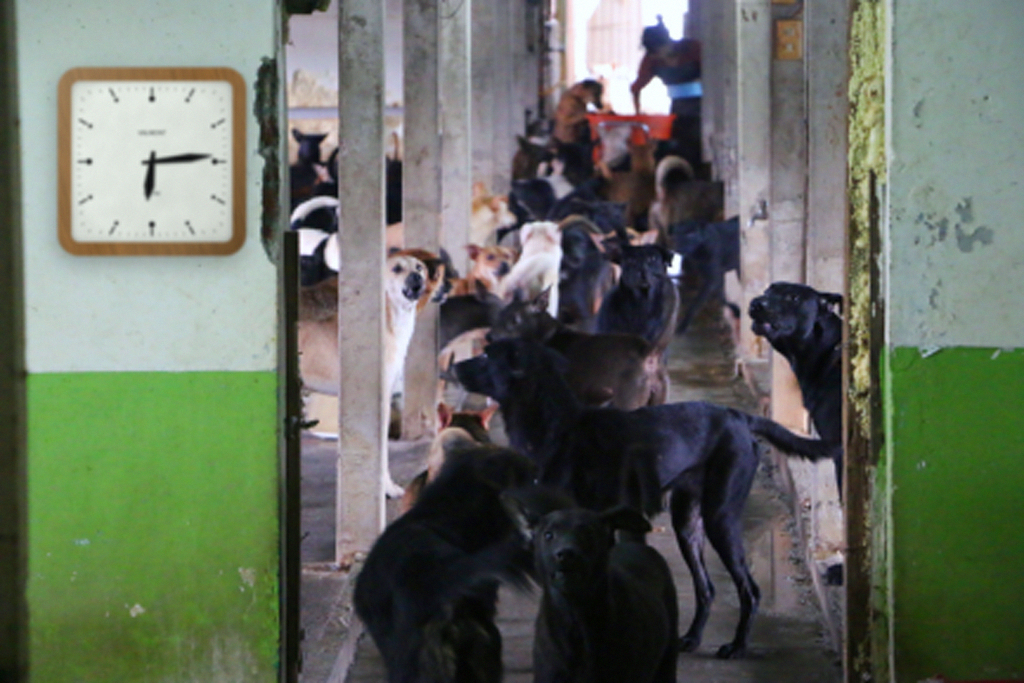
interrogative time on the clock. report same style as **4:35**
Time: **6:14**
